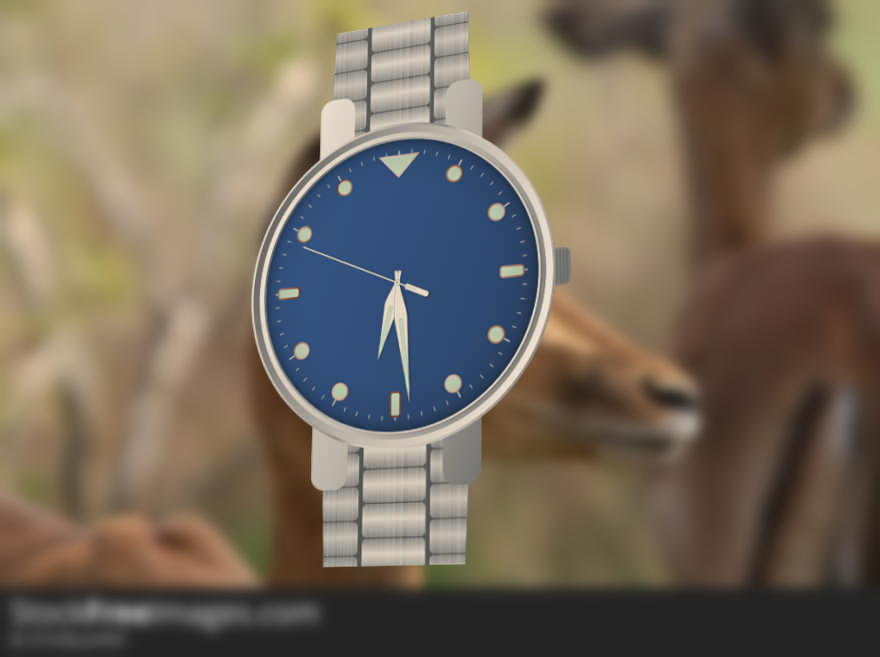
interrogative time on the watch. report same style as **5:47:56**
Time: **6:28:49**
